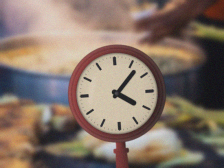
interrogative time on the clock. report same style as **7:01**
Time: **4:07**
